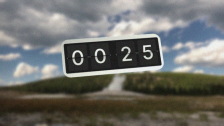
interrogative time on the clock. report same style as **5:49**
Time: **0:25**
